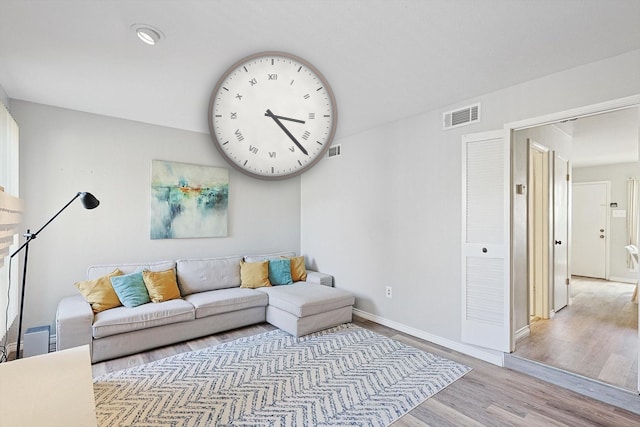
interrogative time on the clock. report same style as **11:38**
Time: **3:23**
